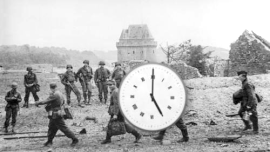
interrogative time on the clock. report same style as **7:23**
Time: **5:00**
